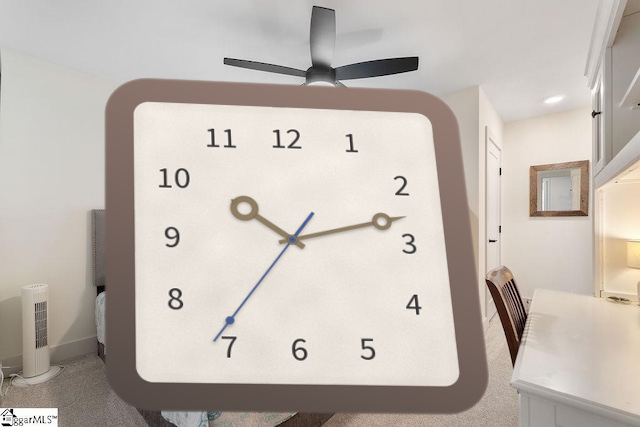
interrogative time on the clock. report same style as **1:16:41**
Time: **10:12:36**
